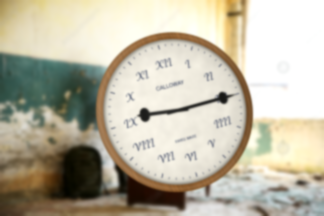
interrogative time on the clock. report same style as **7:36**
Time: **9:15**
